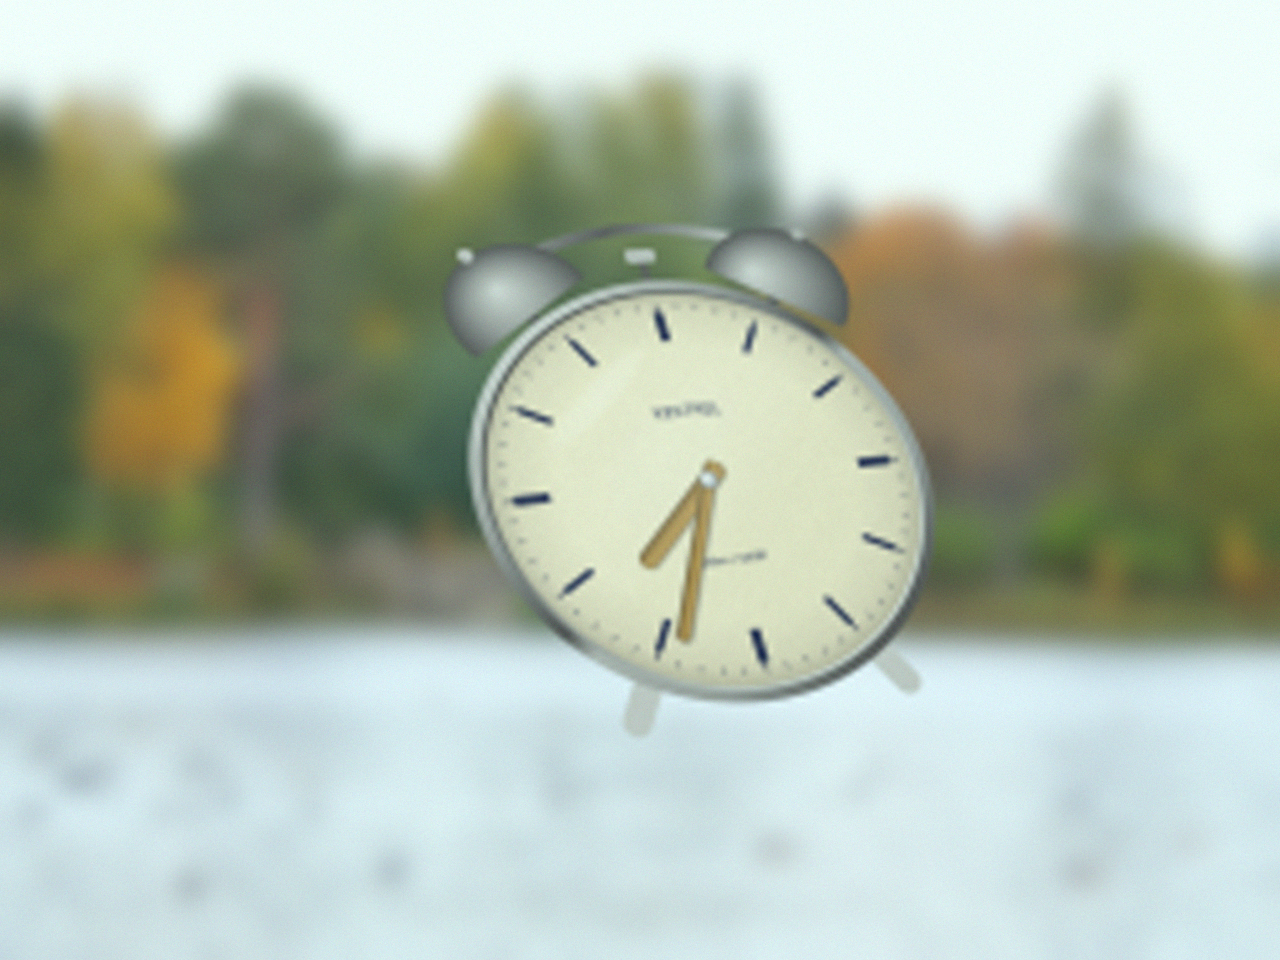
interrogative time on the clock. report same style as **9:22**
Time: **7:34**
